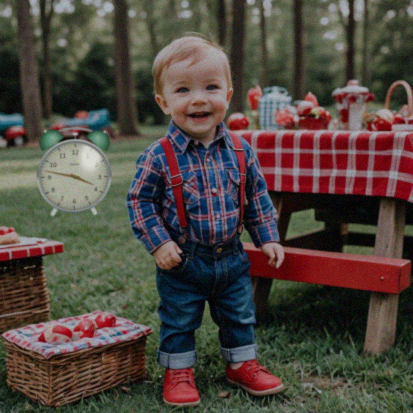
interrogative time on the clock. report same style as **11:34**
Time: **3:47**
